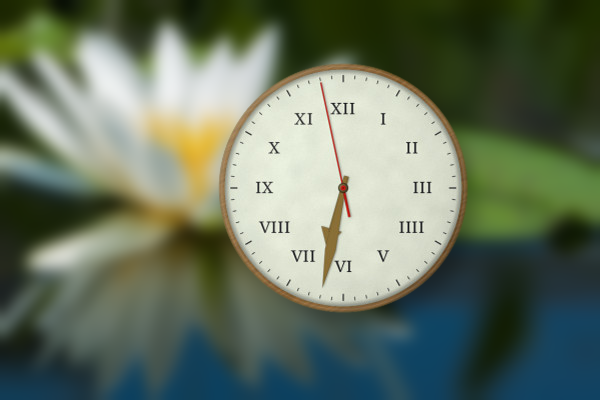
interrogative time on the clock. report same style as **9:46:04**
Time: **6:31:58**
